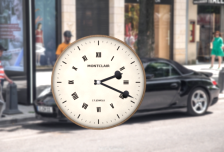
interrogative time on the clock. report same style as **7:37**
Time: **2:19**
